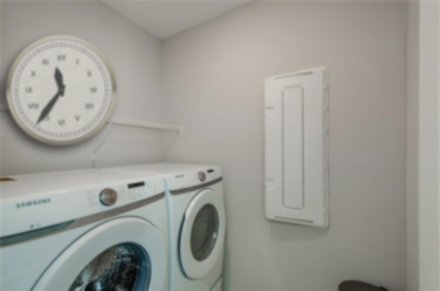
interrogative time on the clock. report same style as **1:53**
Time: **11:36**
